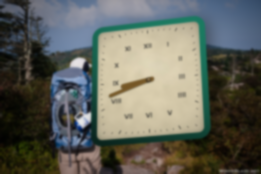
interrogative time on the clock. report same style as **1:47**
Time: **8:42**
